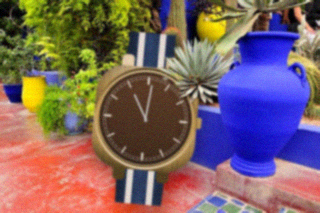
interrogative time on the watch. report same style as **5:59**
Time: **11:01**
